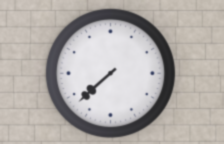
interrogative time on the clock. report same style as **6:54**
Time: **7:38**
